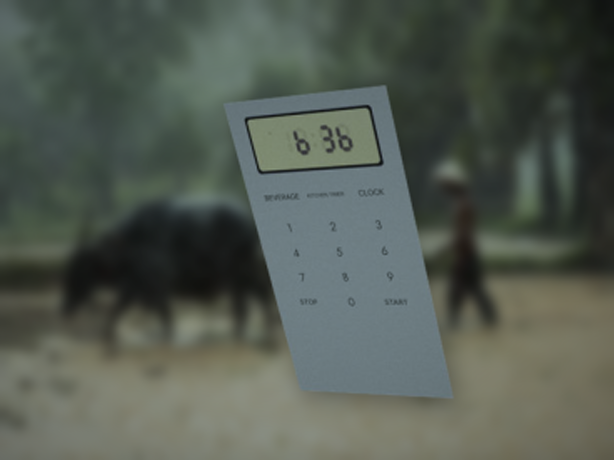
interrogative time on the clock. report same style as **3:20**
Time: **6:36**
